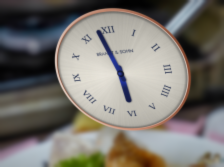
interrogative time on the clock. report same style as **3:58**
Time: **5:58**
